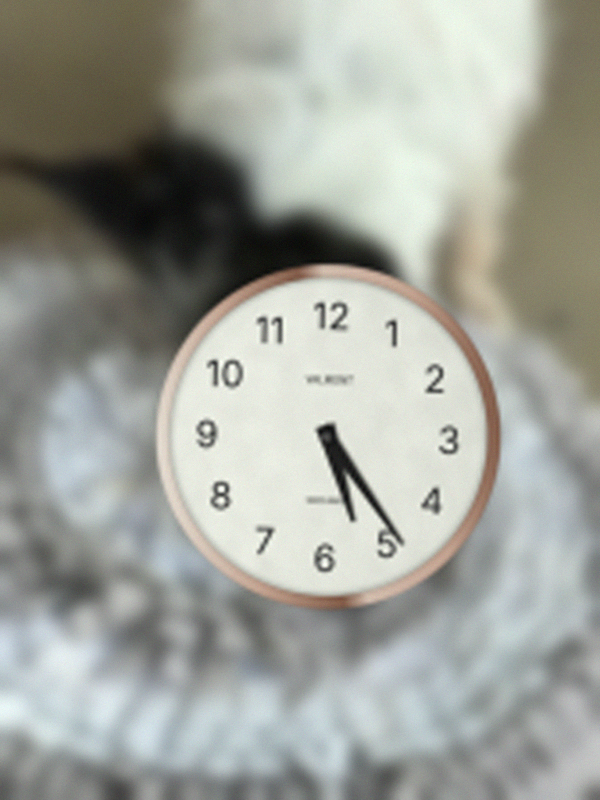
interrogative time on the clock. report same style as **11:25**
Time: **5:24**
